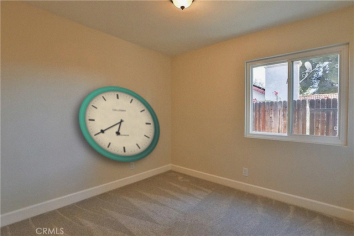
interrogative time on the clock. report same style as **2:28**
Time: **6:40**
